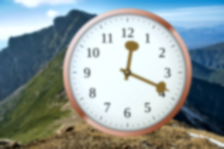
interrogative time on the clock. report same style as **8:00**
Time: **12:19**
